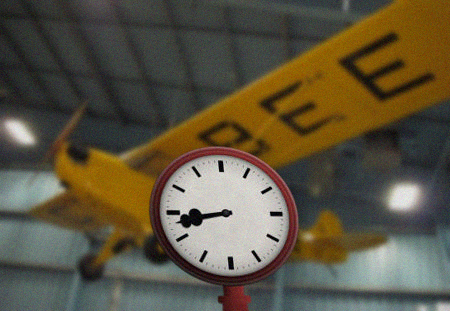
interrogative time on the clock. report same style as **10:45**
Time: **8:43**
